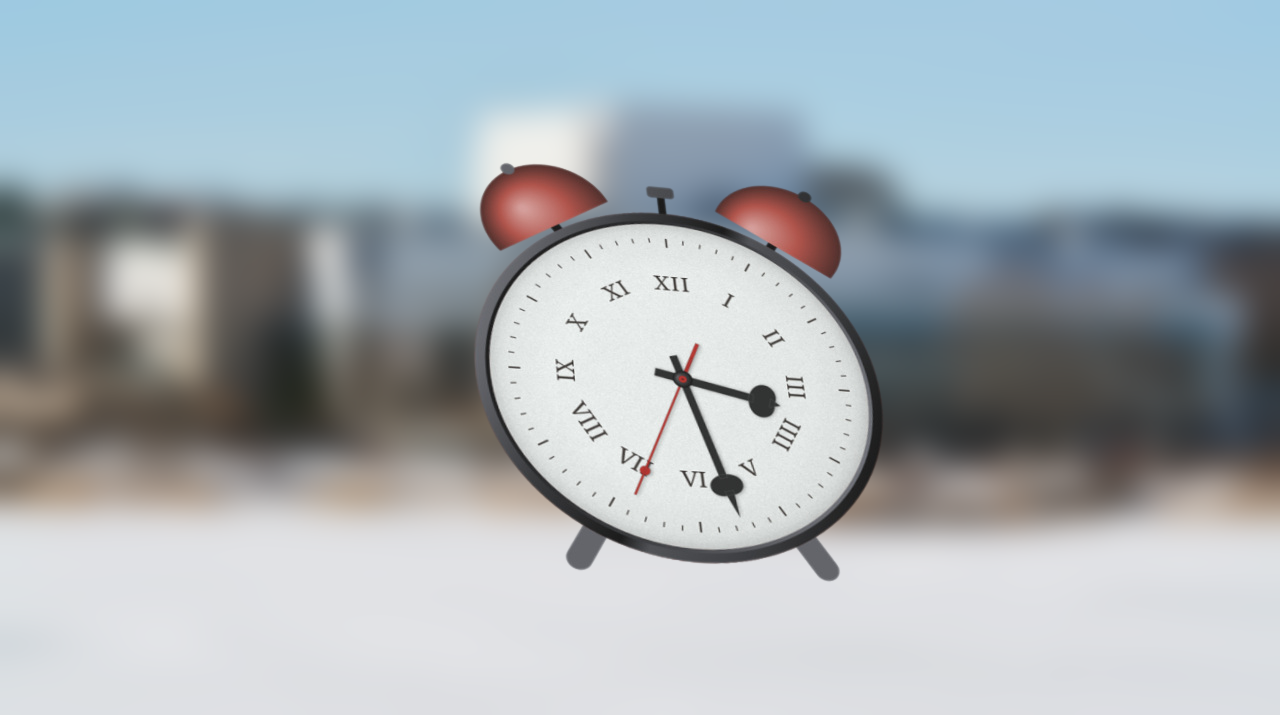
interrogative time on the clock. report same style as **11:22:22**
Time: **3:27:34**
